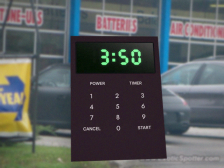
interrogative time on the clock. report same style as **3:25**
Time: **3:50**
